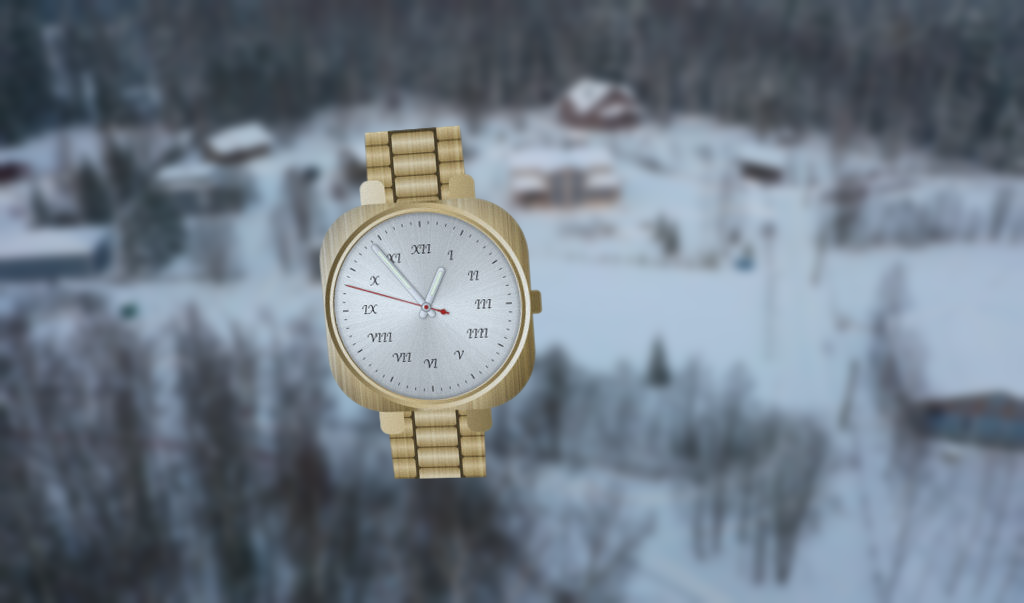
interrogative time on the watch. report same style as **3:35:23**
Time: **12:53:48**
